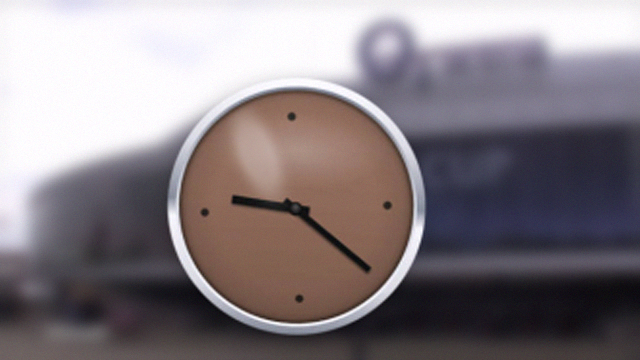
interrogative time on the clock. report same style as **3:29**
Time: **9:22**
